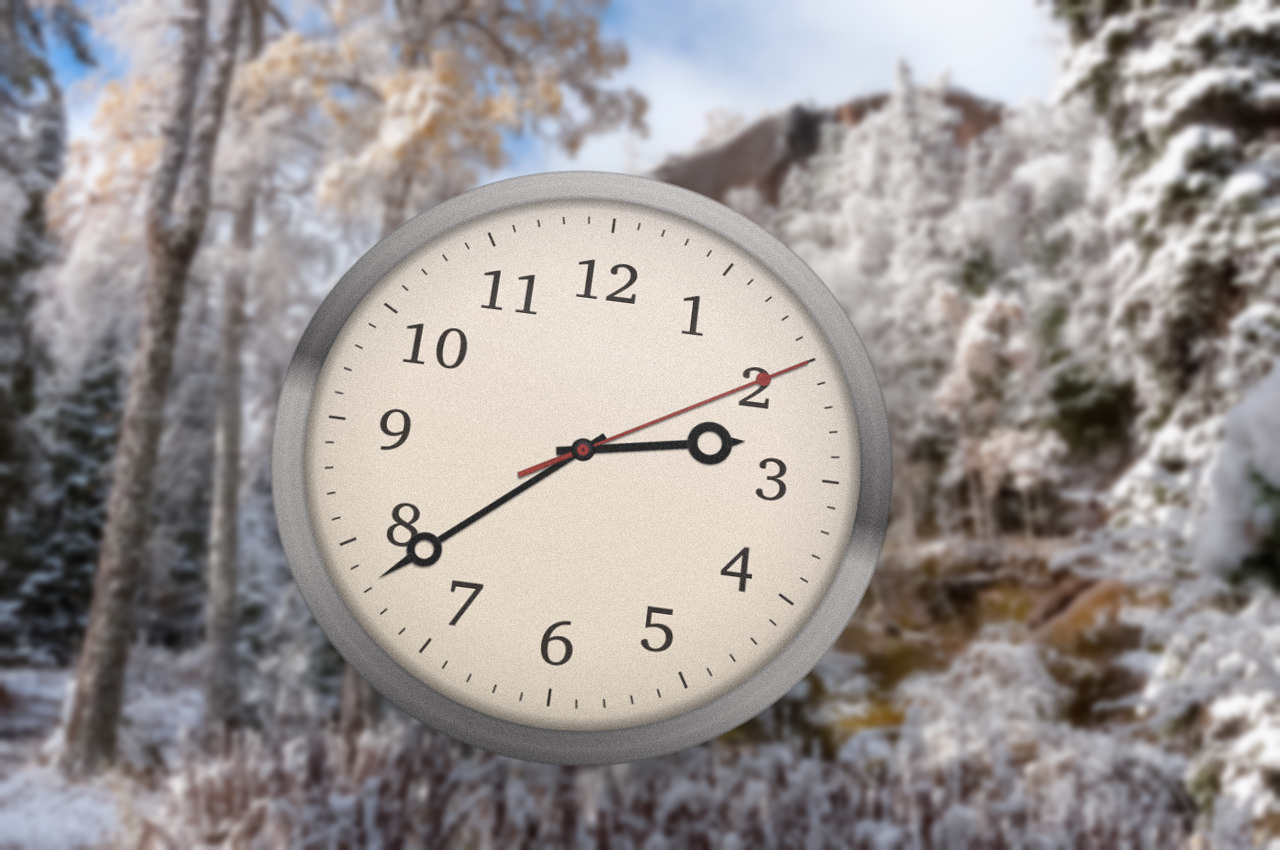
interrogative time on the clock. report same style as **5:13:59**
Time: **2:38:10**
